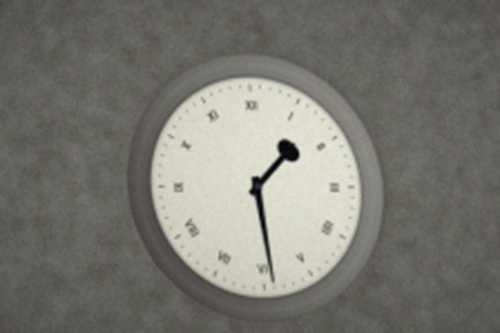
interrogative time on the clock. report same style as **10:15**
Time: **1:29**
